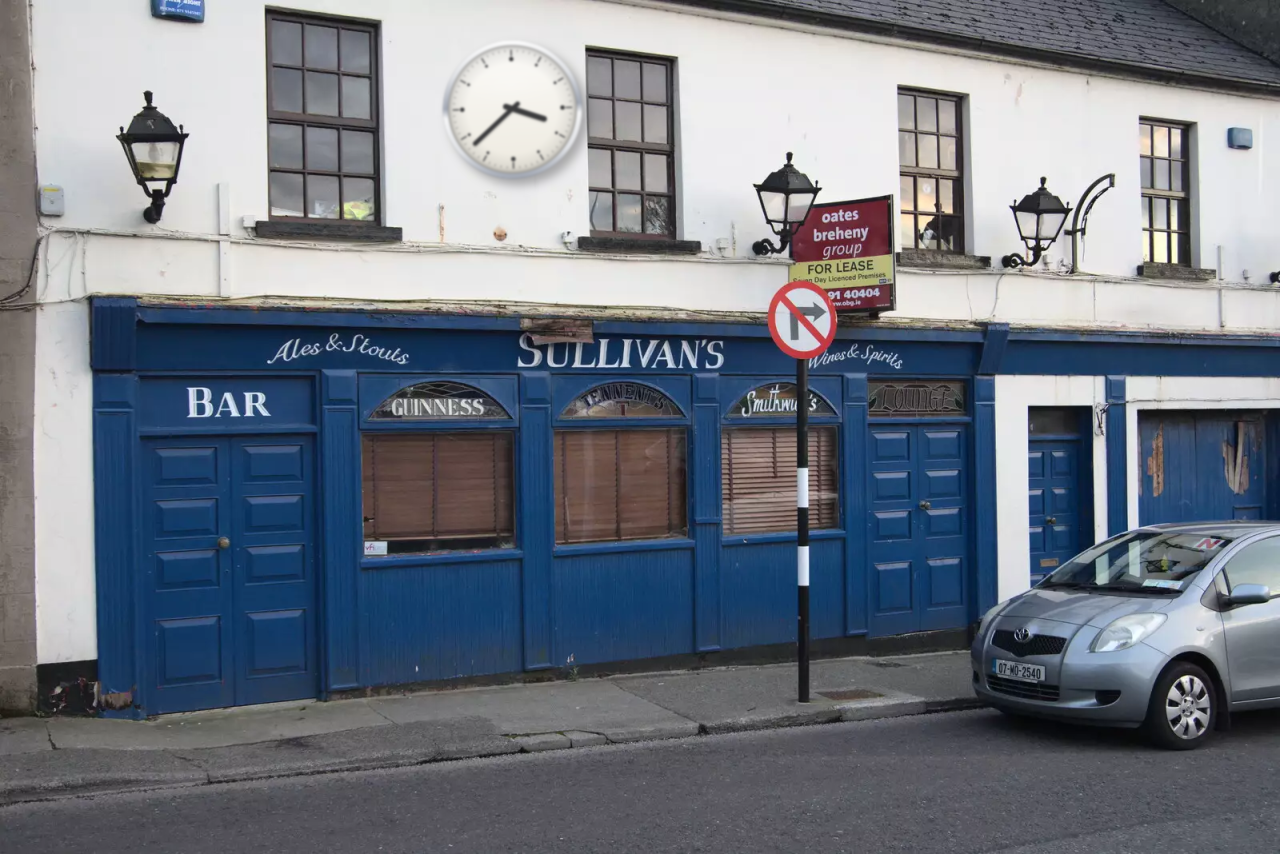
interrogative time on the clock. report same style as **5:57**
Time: **3:38**
